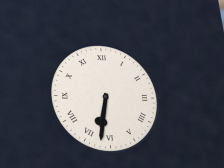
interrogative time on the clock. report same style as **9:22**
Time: **6:32**
